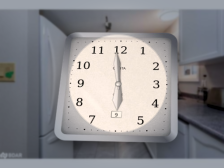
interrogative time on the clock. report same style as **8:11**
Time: **5:59**
